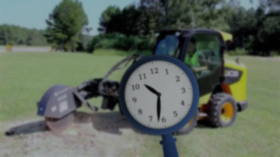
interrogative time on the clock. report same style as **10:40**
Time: **10:32**
